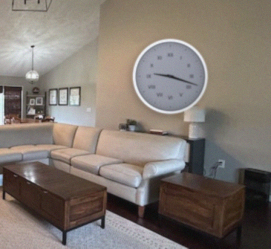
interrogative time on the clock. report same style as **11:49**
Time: **9:18**
